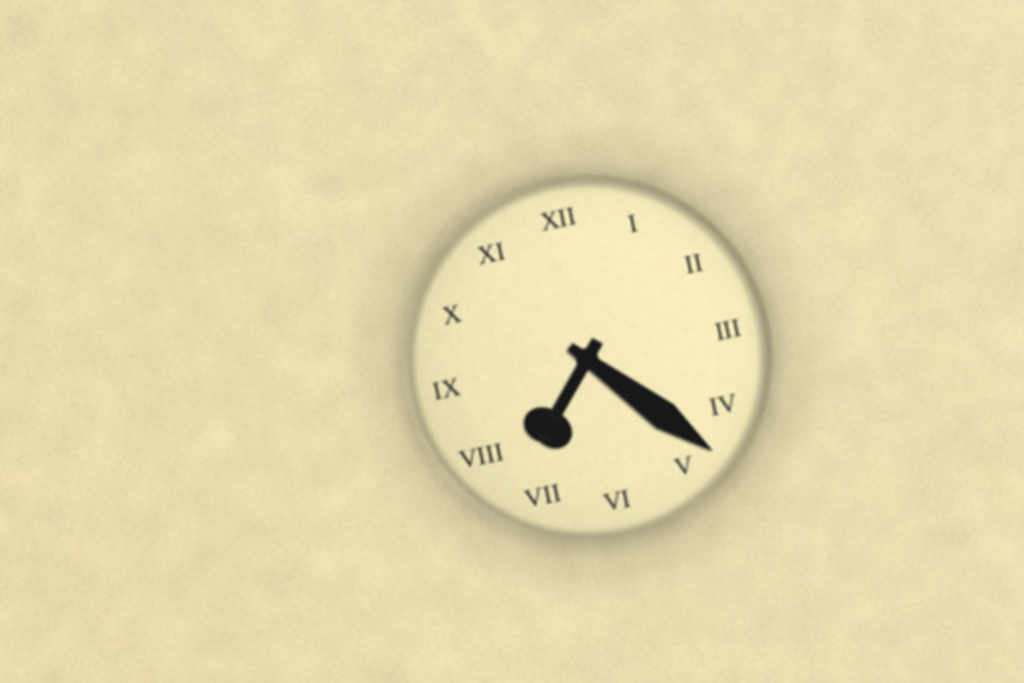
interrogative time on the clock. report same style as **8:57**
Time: **7:23**
